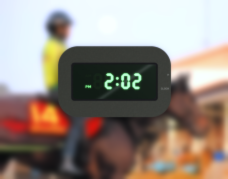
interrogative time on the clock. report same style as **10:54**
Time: **2:02**
